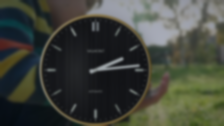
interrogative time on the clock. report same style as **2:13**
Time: **2:14**
